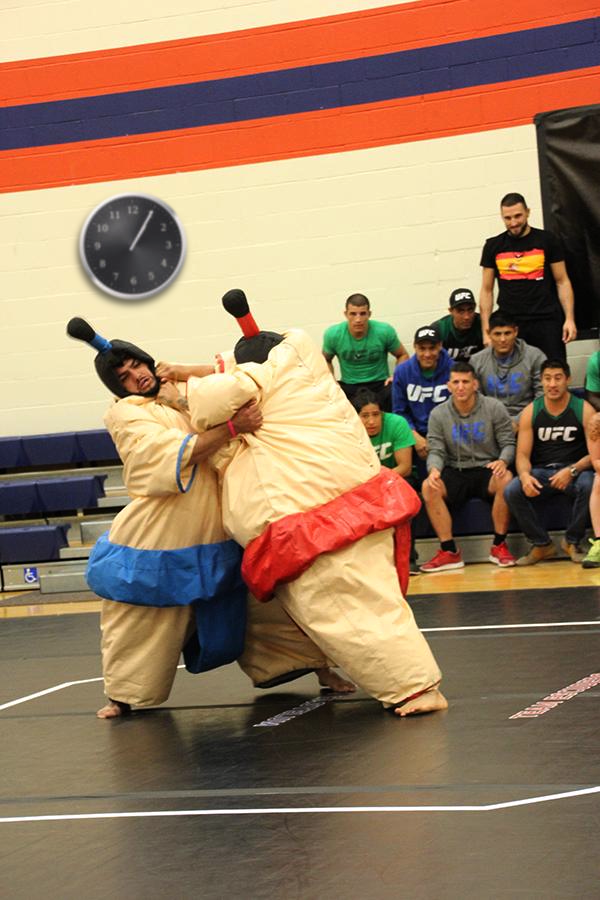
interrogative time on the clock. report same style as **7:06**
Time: **1:05**
